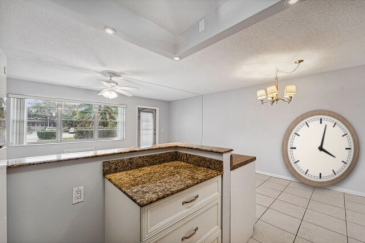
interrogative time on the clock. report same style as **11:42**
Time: **4:02**
